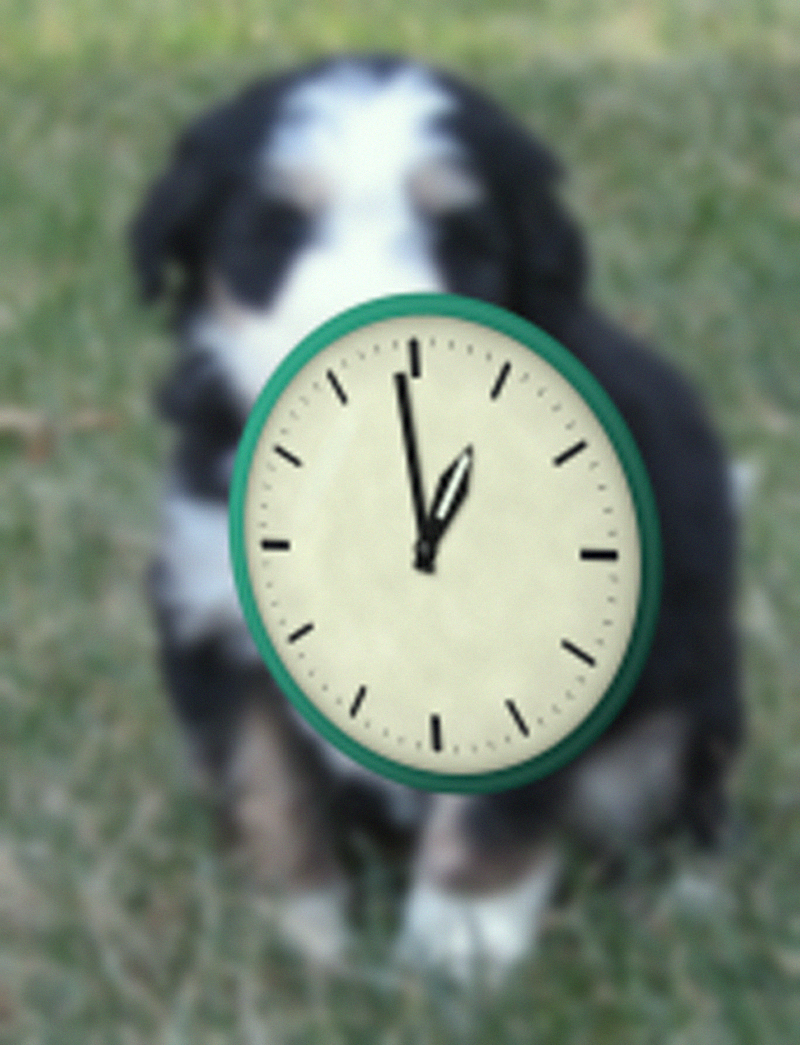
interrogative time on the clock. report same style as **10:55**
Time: **12:59**
